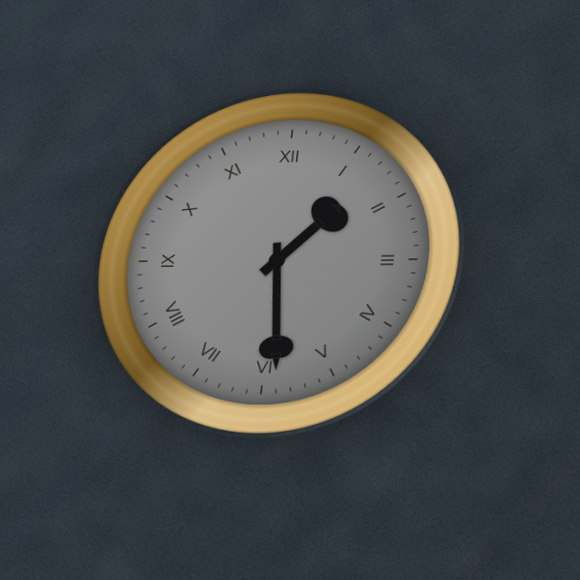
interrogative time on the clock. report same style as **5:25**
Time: **1:29**
